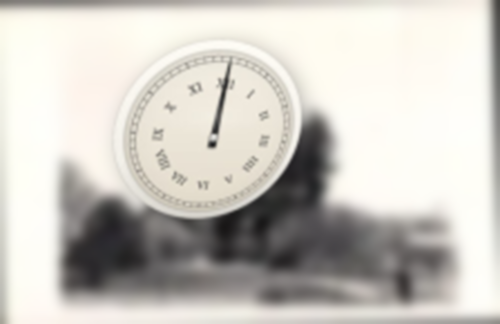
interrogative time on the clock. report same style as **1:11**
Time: **12:00**
